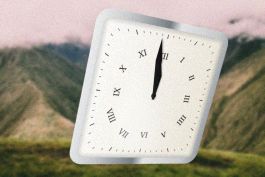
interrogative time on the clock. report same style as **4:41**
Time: **11:59**
